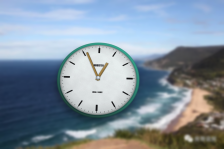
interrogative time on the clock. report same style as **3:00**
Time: **12:56**
